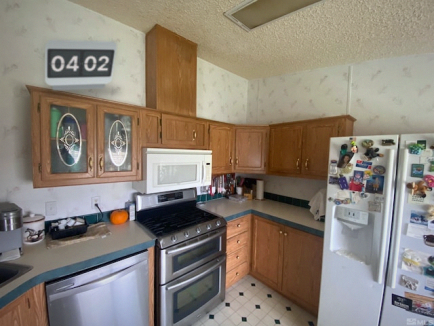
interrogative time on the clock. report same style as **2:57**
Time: **4:02**
